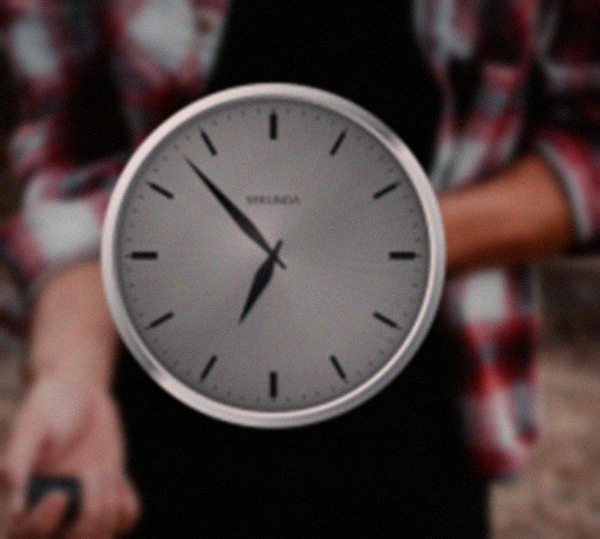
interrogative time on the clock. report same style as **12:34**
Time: **6:53**
